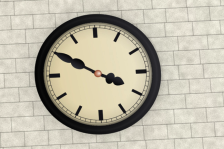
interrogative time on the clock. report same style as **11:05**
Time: **3:50**
